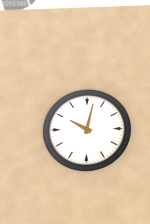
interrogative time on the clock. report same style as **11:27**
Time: **10:02**
